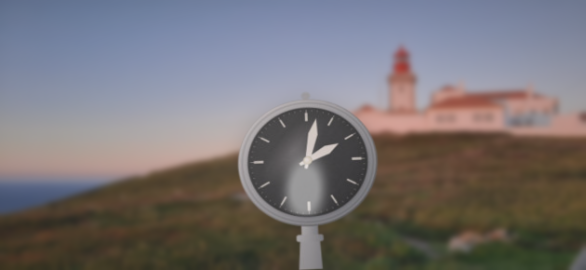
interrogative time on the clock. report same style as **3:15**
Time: **2:02**
